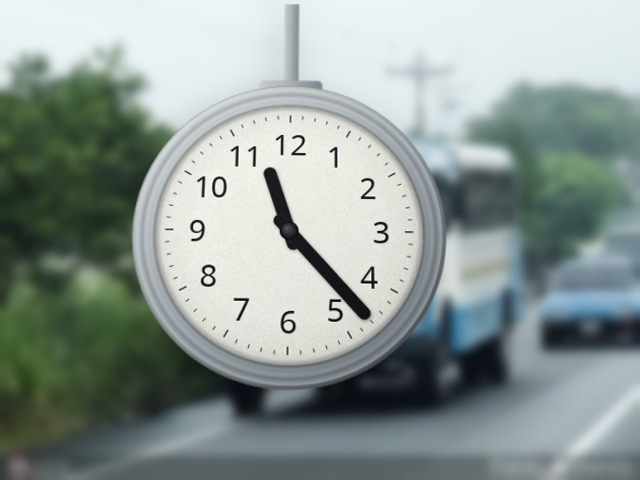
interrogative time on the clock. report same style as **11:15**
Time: **11:23**
